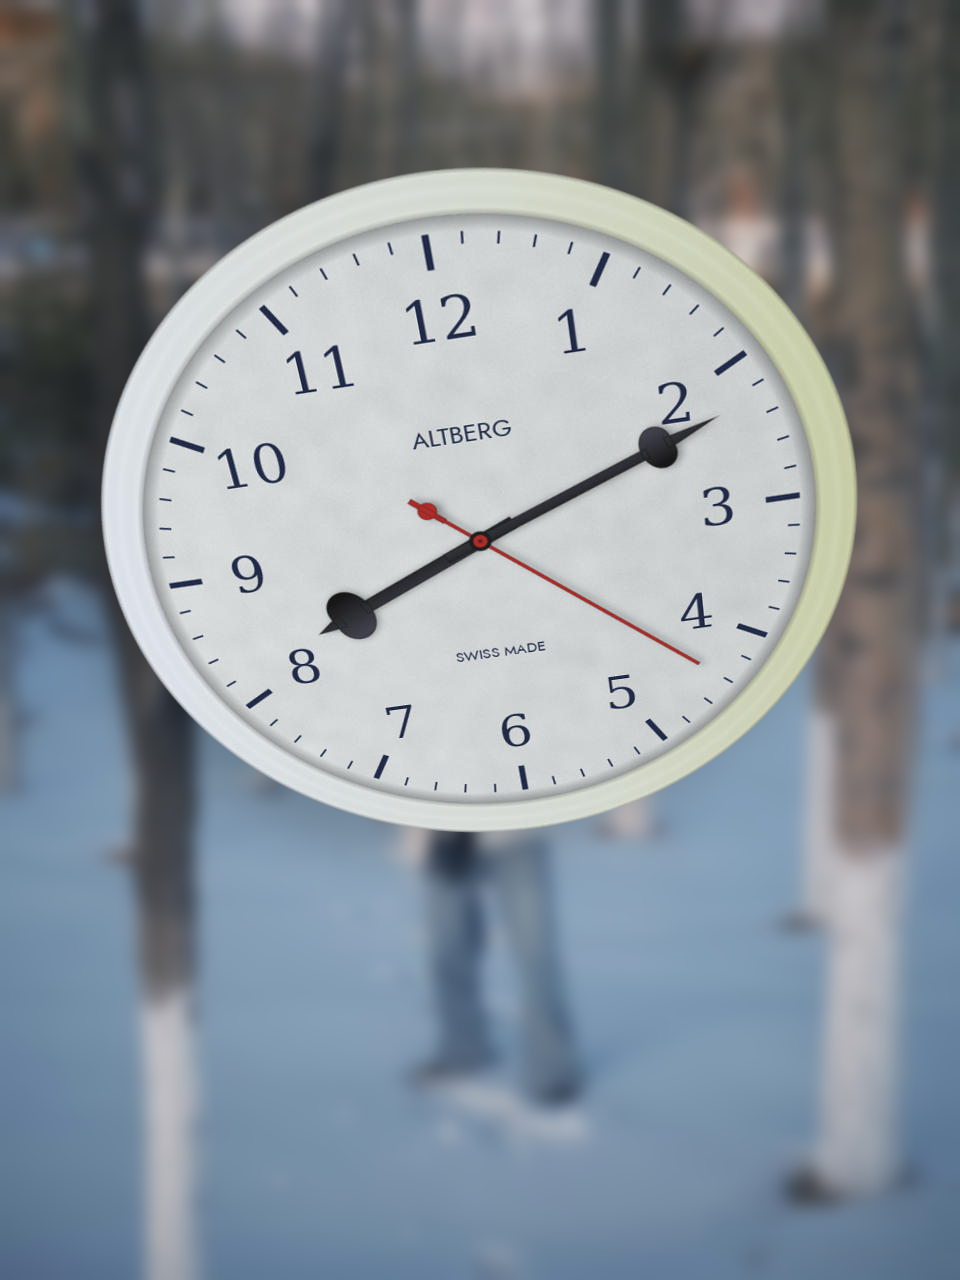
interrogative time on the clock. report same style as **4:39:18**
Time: **8:11:22**
